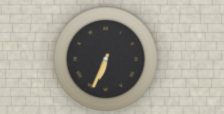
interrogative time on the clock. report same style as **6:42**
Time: **6:34**
